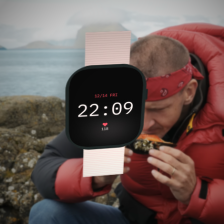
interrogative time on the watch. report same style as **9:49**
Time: **22:09**
